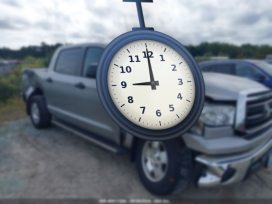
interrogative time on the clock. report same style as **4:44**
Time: **9:00**
